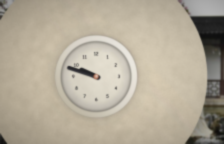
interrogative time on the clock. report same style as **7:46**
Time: **9:48**
